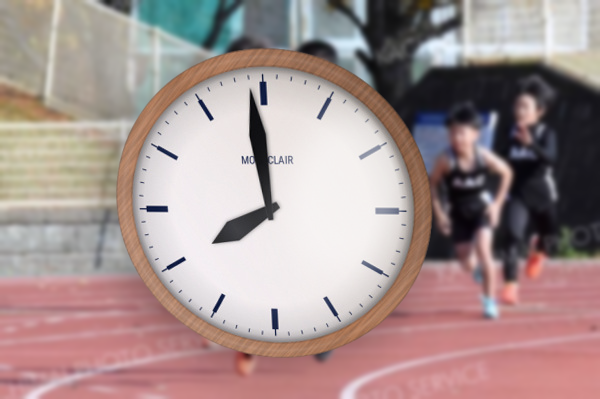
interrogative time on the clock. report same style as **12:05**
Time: **7:59**
